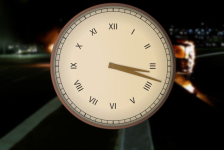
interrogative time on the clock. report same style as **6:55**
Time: **3:18**
